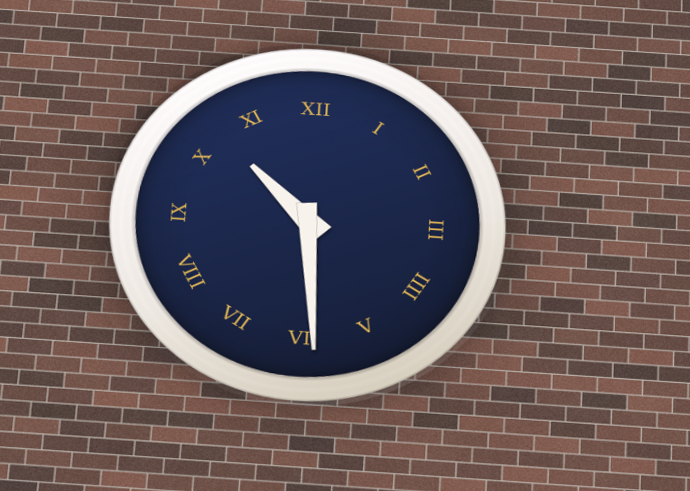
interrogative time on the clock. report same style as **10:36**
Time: **10:29**
